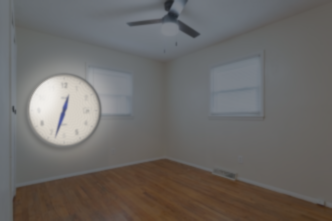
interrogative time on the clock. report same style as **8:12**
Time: **12:33**
